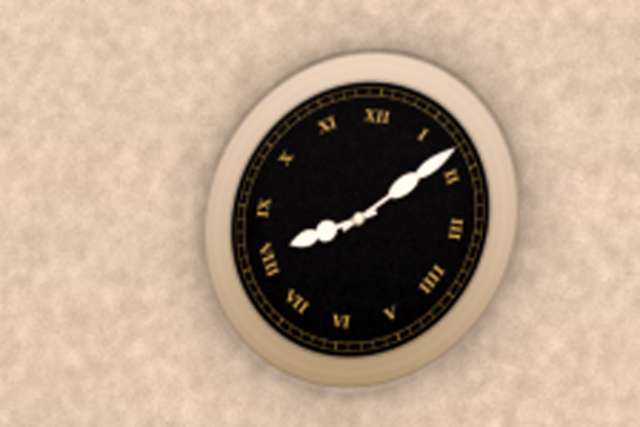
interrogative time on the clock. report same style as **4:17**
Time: **8:08**
